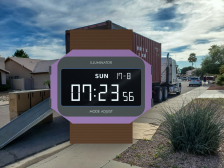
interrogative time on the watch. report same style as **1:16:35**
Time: **7:23:56**
